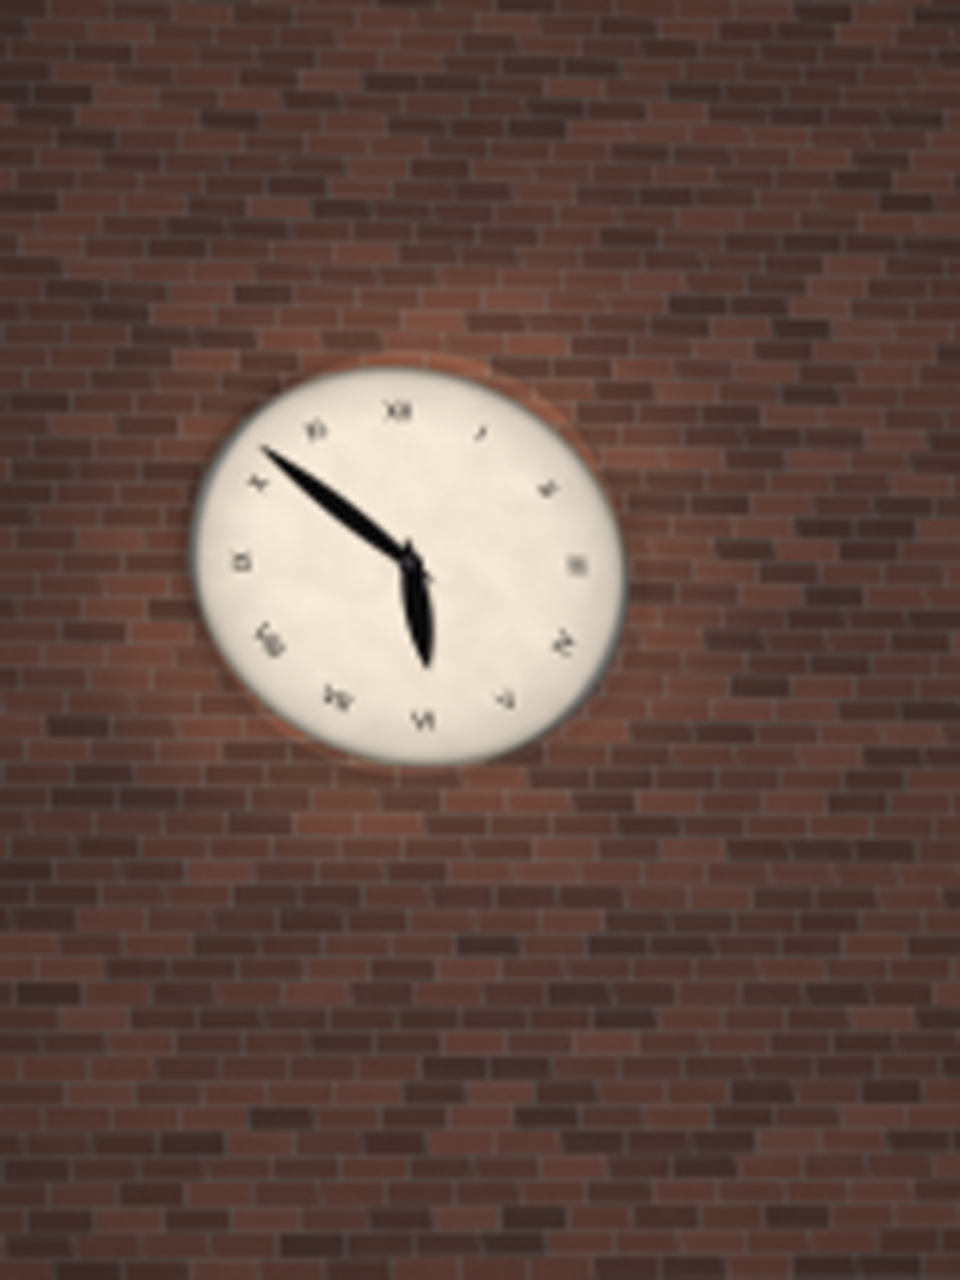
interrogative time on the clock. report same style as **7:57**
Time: **5:52**
